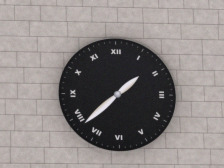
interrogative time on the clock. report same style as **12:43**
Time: **1:38**
